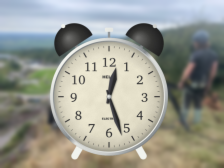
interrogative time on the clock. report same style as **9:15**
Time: **12:27**
